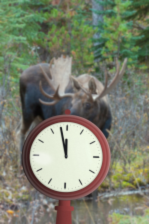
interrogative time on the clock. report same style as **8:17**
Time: **11:58**
